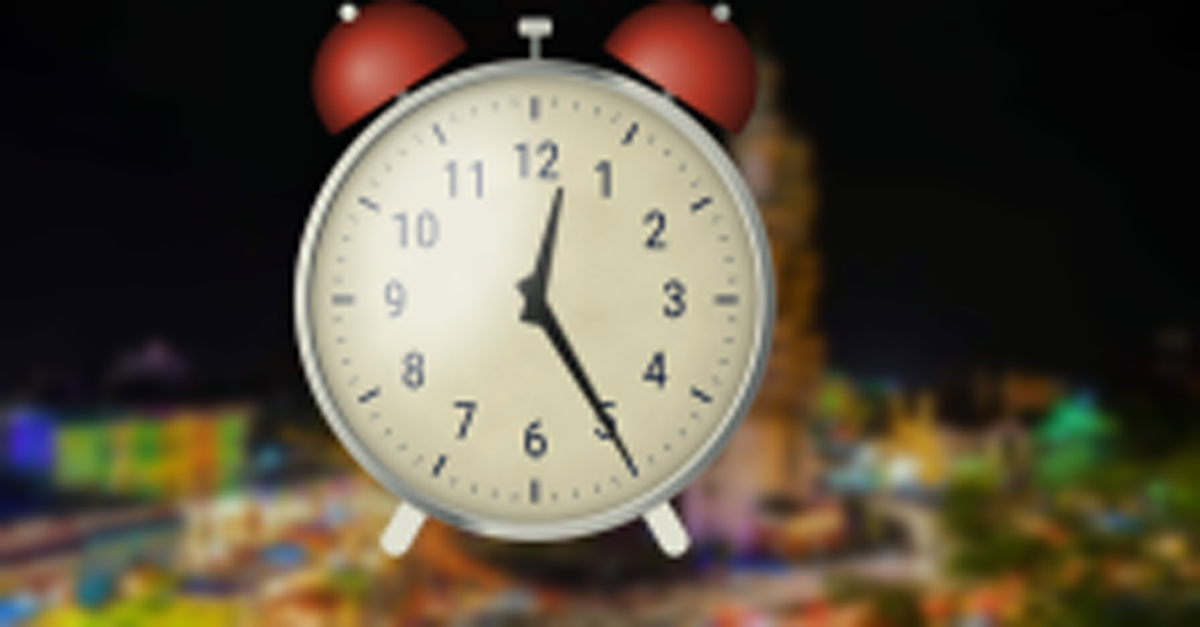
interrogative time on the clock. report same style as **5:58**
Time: **12:25**
